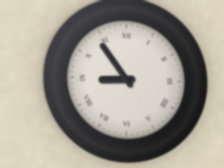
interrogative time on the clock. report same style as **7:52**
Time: **8:54**
